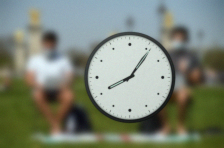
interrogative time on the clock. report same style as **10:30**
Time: **8:06**
